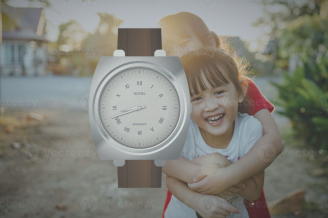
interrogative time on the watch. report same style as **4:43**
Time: **8:42**
